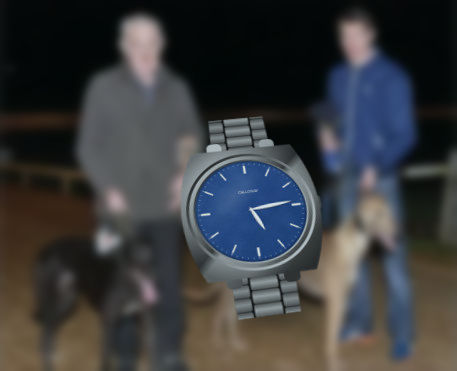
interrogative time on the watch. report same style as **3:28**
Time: **5:14**
